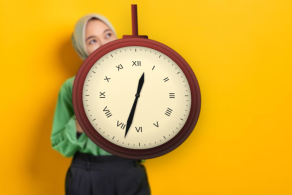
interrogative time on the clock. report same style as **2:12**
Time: **12:33**
